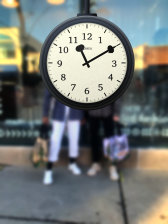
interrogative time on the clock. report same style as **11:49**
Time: **11:10**
